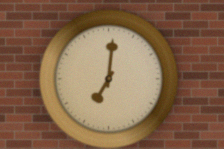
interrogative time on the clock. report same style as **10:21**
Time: **7:01**
